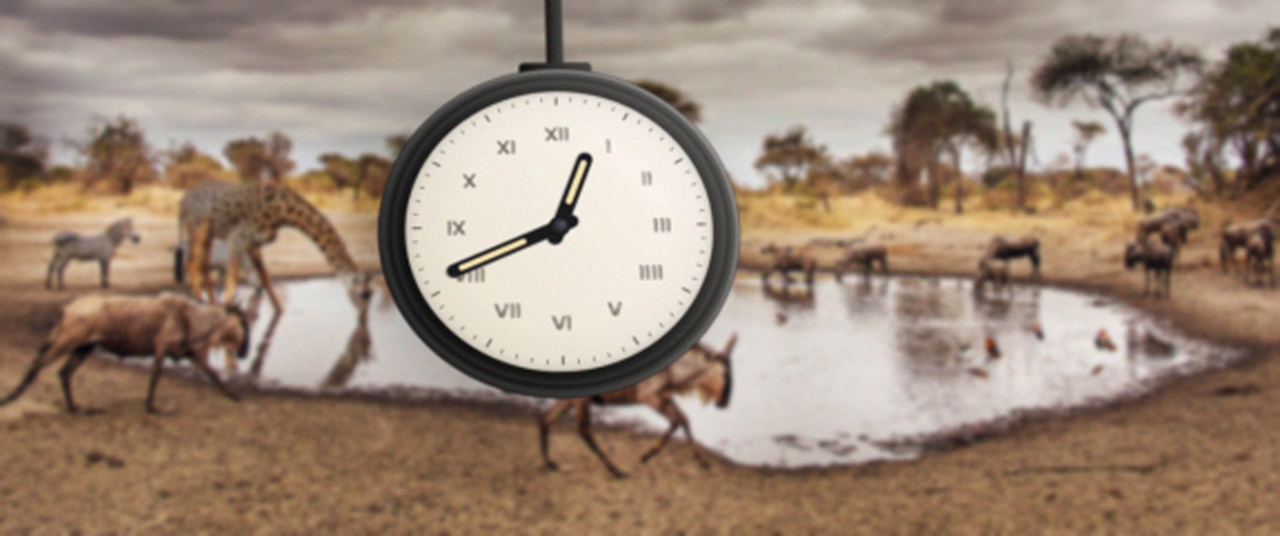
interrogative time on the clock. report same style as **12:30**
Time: **12:41**
